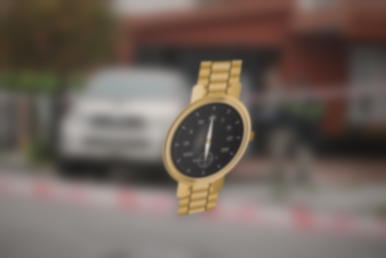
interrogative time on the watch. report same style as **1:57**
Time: **6:00**
